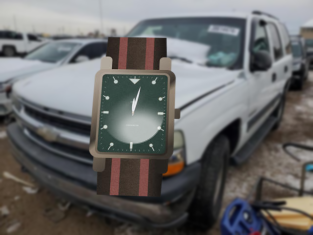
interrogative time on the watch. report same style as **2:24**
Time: **12:02**
